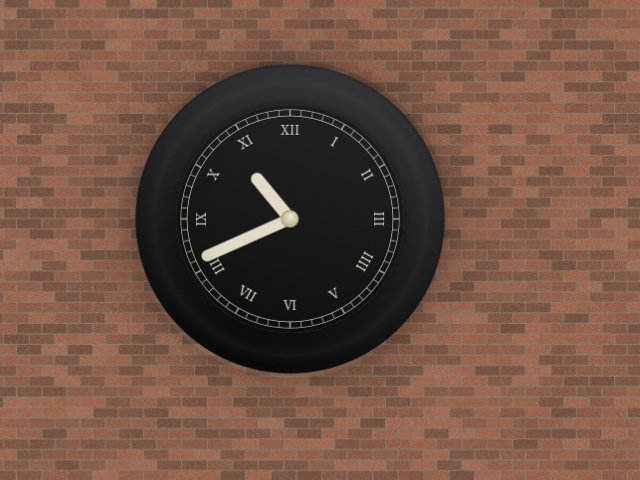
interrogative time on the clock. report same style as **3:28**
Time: **10:41**
